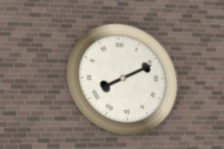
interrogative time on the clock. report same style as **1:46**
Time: **8:11**
